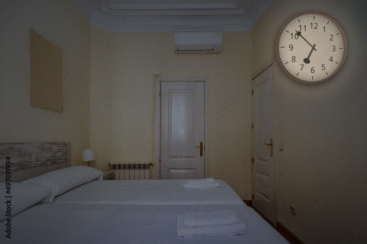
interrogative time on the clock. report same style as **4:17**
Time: **6:52**
